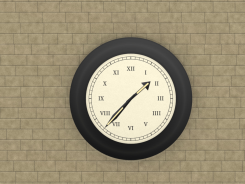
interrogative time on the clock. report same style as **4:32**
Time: **1:37**
